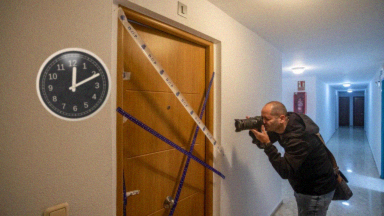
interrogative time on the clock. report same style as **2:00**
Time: **12:11**
